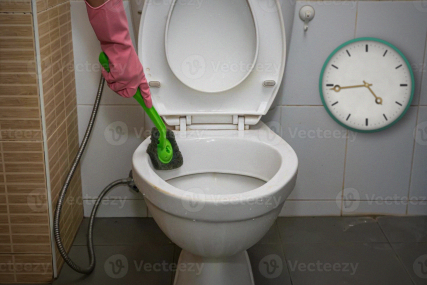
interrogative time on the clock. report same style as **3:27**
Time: **4:44**
